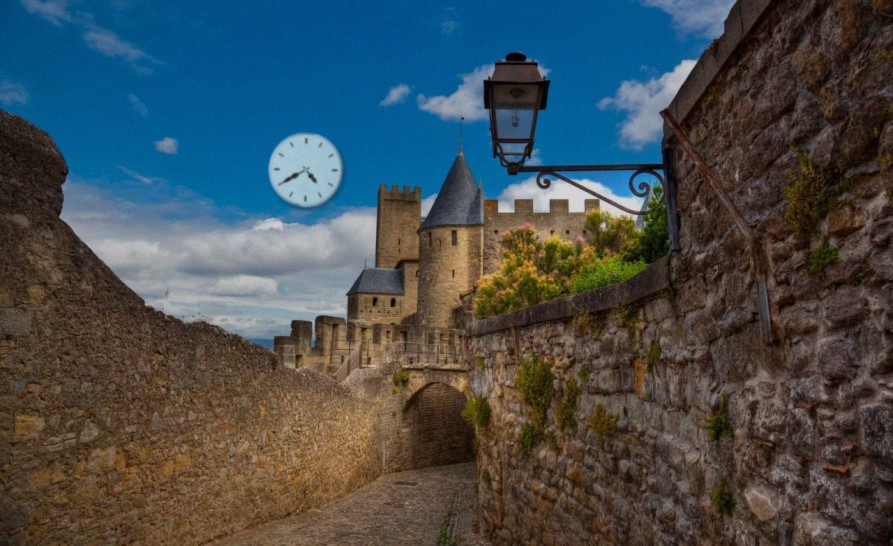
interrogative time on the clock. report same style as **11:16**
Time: **4:40**
